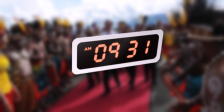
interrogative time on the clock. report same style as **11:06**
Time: **9:31**
